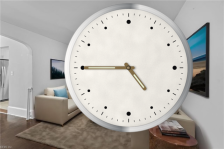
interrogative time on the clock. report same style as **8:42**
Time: **4:45**
